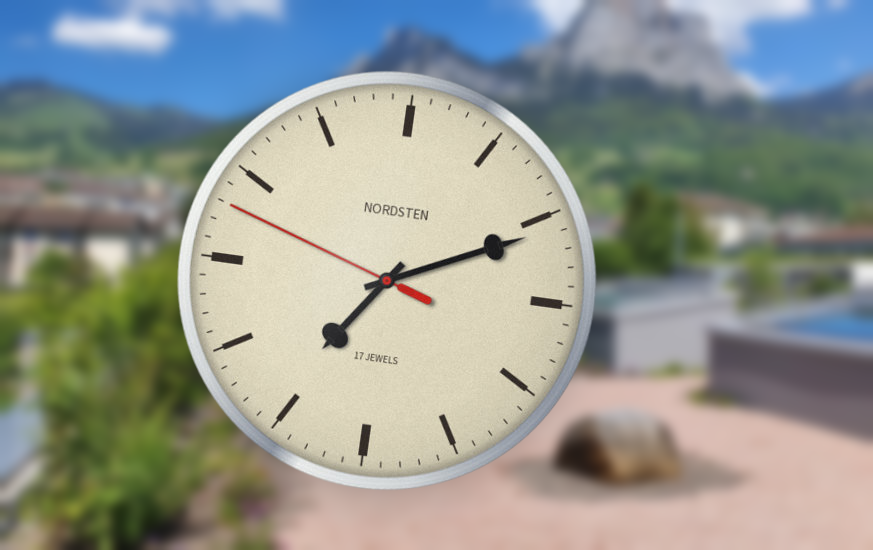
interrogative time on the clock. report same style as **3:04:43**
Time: **7:10:48**
